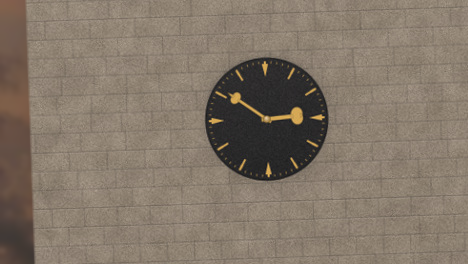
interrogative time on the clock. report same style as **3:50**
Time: **2:51**
